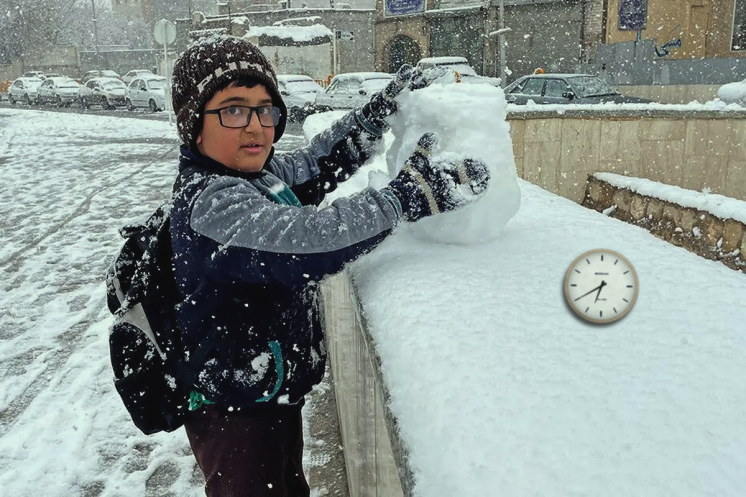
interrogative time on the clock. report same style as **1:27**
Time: **6:40**
